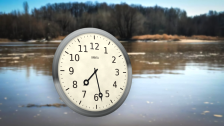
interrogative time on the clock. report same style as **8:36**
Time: **7:28**
